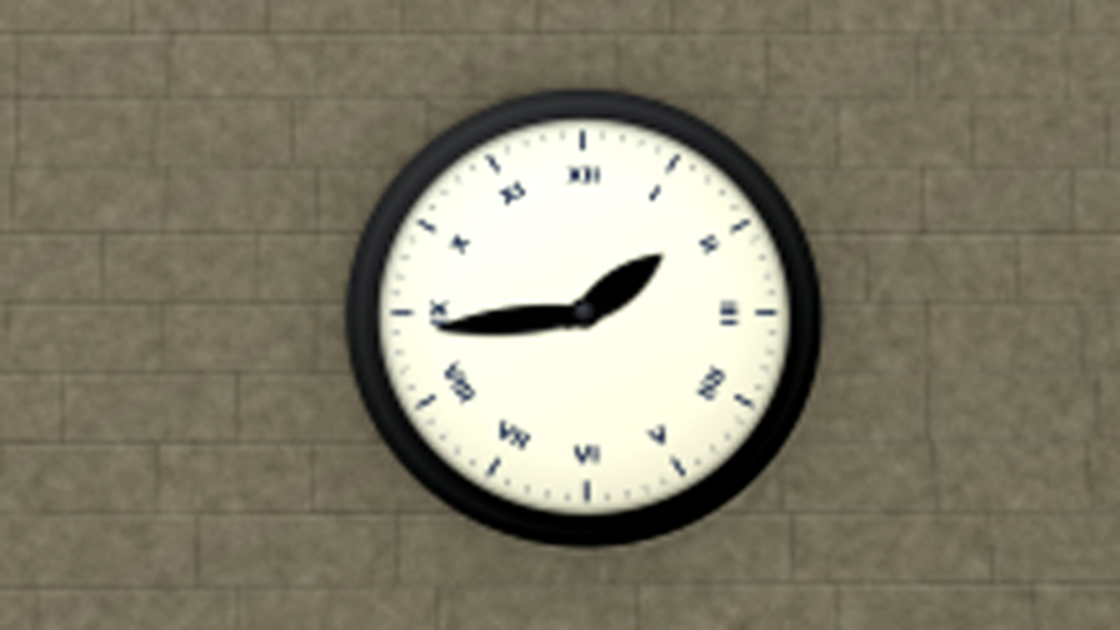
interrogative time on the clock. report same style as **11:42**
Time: **1:44**
